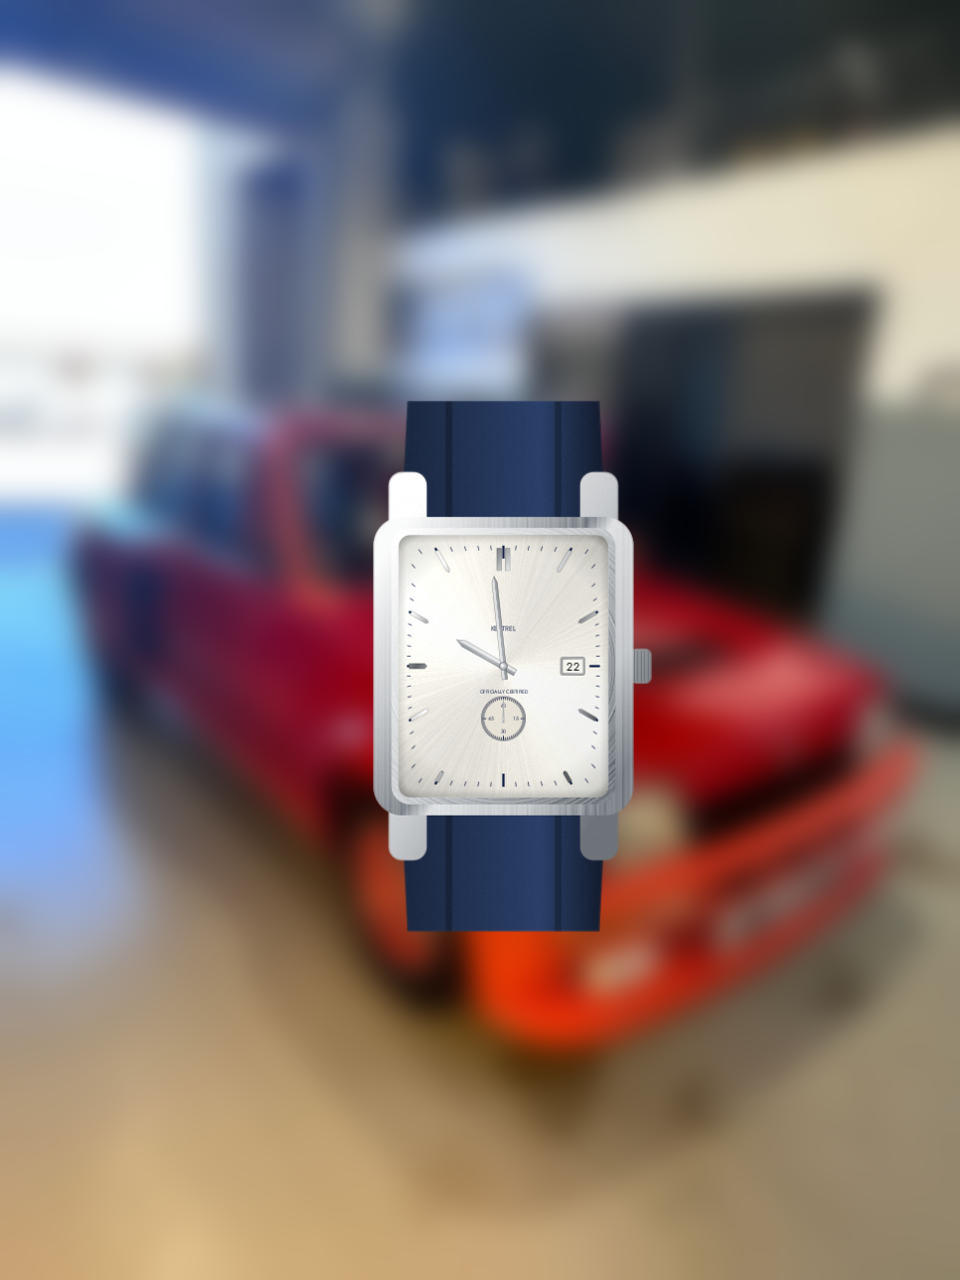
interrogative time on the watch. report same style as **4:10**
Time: **9:59**
